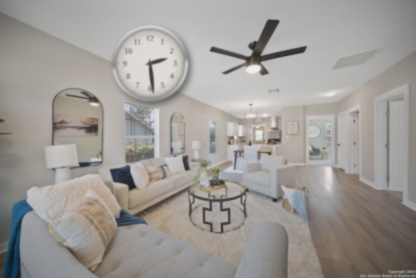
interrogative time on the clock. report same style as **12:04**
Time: **2:29**
